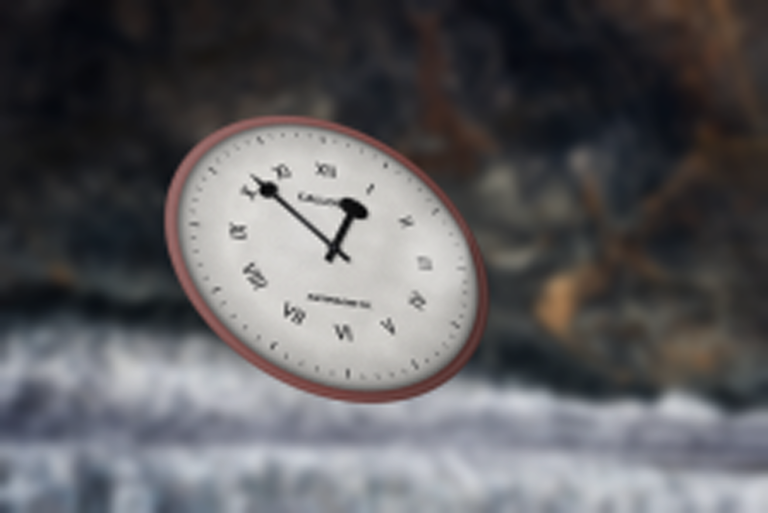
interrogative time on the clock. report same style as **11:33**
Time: **12:52**
